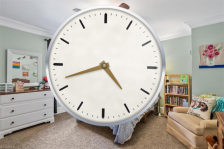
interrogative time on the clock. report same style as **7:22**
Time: **4:42**
